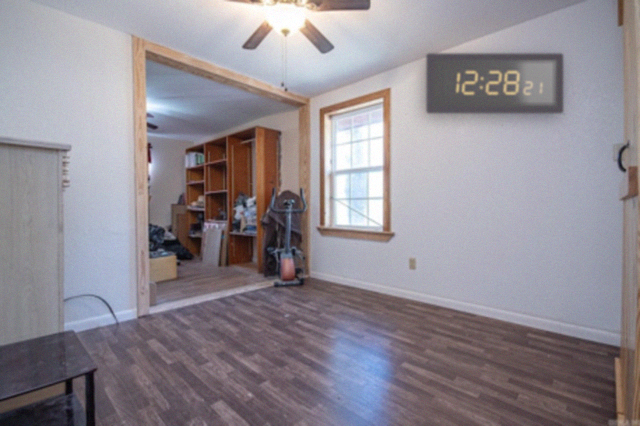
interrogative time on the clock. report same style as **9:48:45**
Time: **12:28:21**
